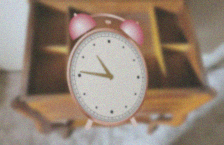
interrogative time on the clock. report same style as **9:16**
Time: **10:46**
